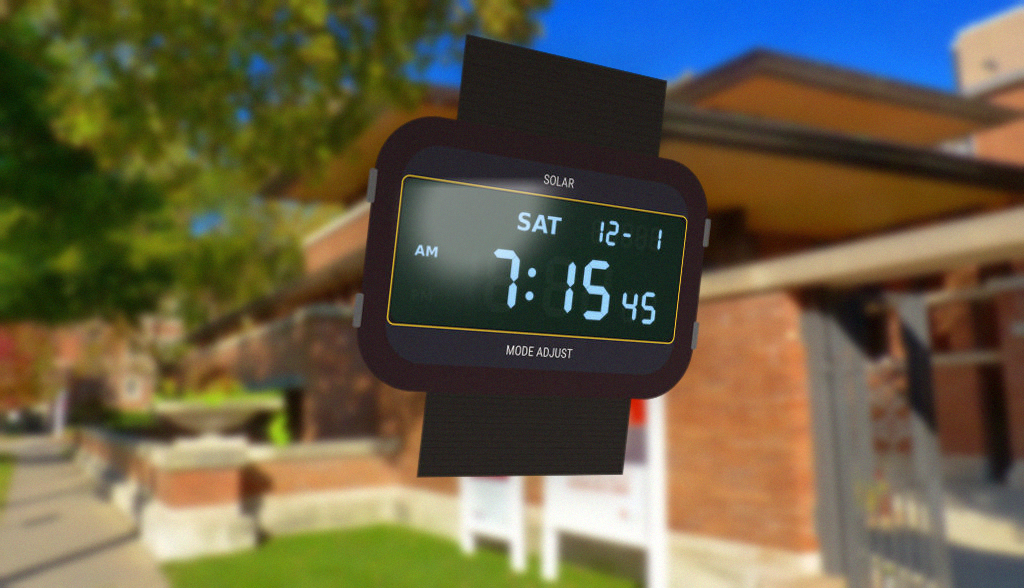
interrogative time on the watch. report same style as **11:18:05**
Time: **7:15:45**
